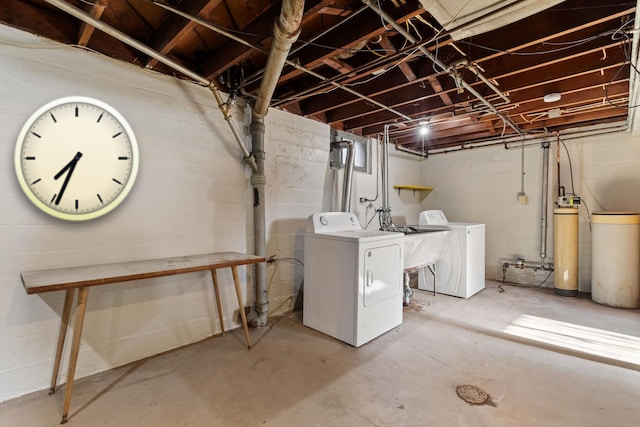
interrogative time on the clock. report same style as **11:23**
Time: **7:34**
